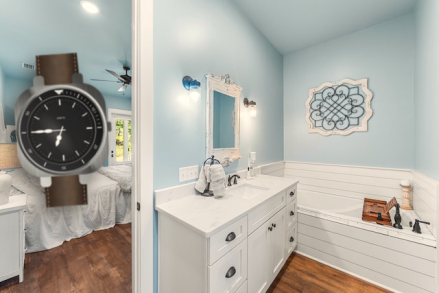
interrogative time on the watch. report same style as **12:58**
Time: **6:45**
